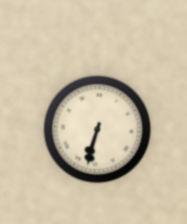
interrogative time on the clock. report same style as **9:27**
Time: **6:32**
